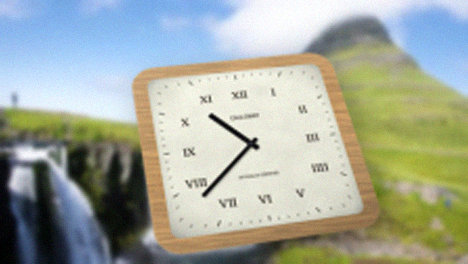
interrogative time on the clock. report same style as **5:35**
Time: **10:38**
